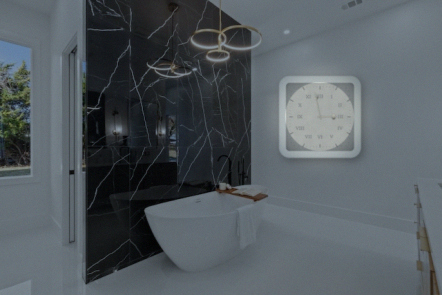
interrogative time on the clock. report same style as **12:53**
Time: **2:58**
